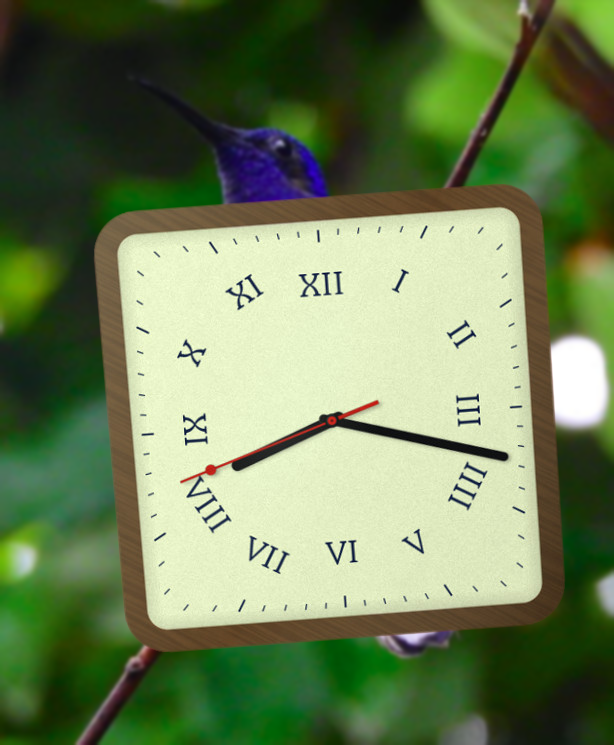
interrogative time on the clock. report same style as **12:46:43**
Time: **8:17:42**
